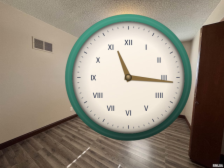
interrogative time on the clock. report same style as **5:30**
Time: **11:16**
